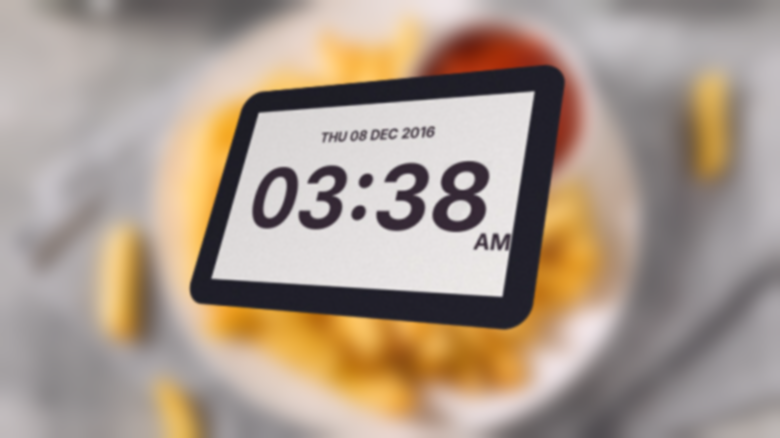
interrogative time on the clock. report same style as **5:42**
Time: **3:38**
